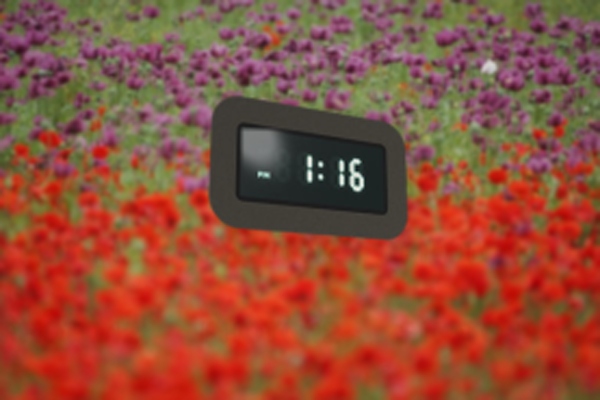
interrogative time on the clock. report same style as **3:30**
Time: **1:16**
